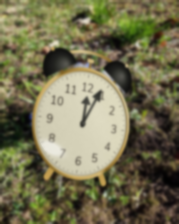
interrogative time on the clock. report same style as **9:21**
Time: **12:04**
